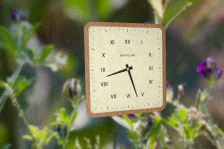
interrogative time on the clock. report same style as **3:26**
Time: **8:27**
